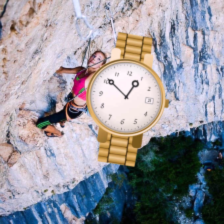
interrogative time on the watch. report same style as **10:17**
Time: **12:51**
